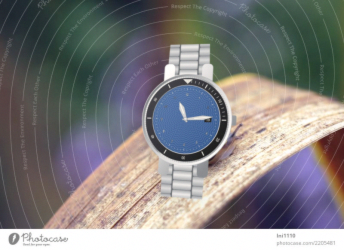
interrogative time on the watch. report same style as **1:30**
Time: **11:14**
